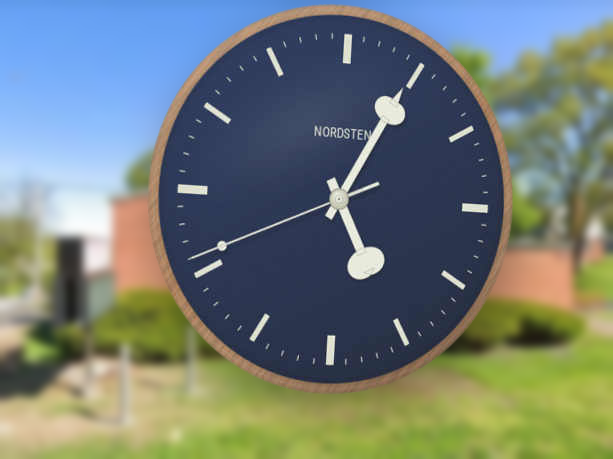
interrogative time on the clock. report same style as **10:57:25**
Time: **5:04:41**
